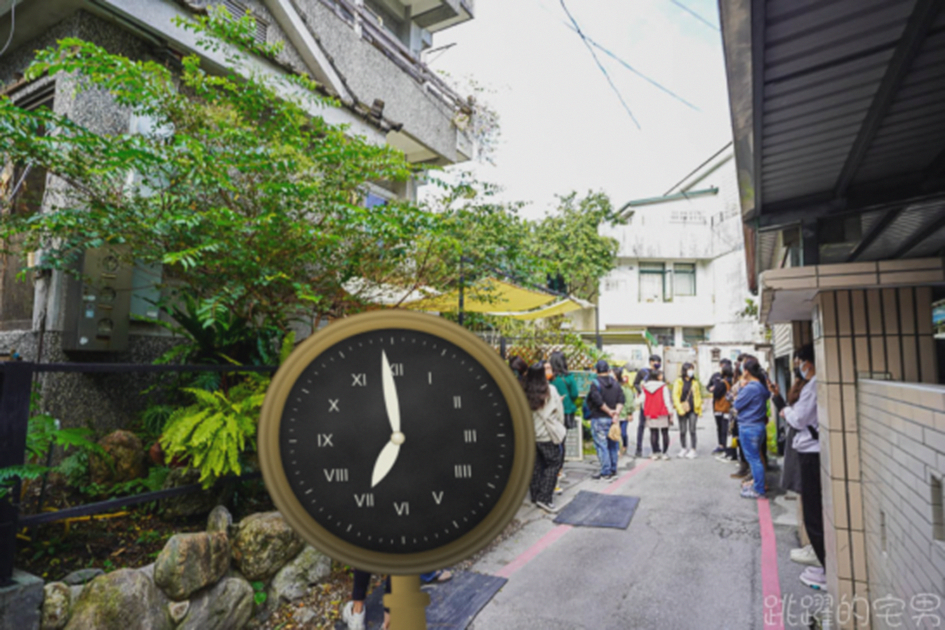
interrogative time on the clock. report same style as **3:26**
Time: **6:59**
